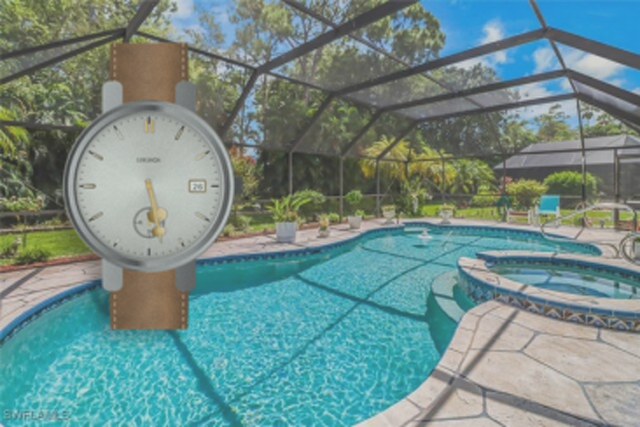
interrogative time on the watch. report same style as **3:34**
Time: **5:28**
